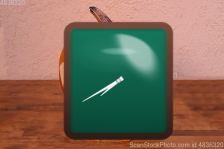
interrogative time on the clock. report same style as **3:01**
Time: **7:40**
